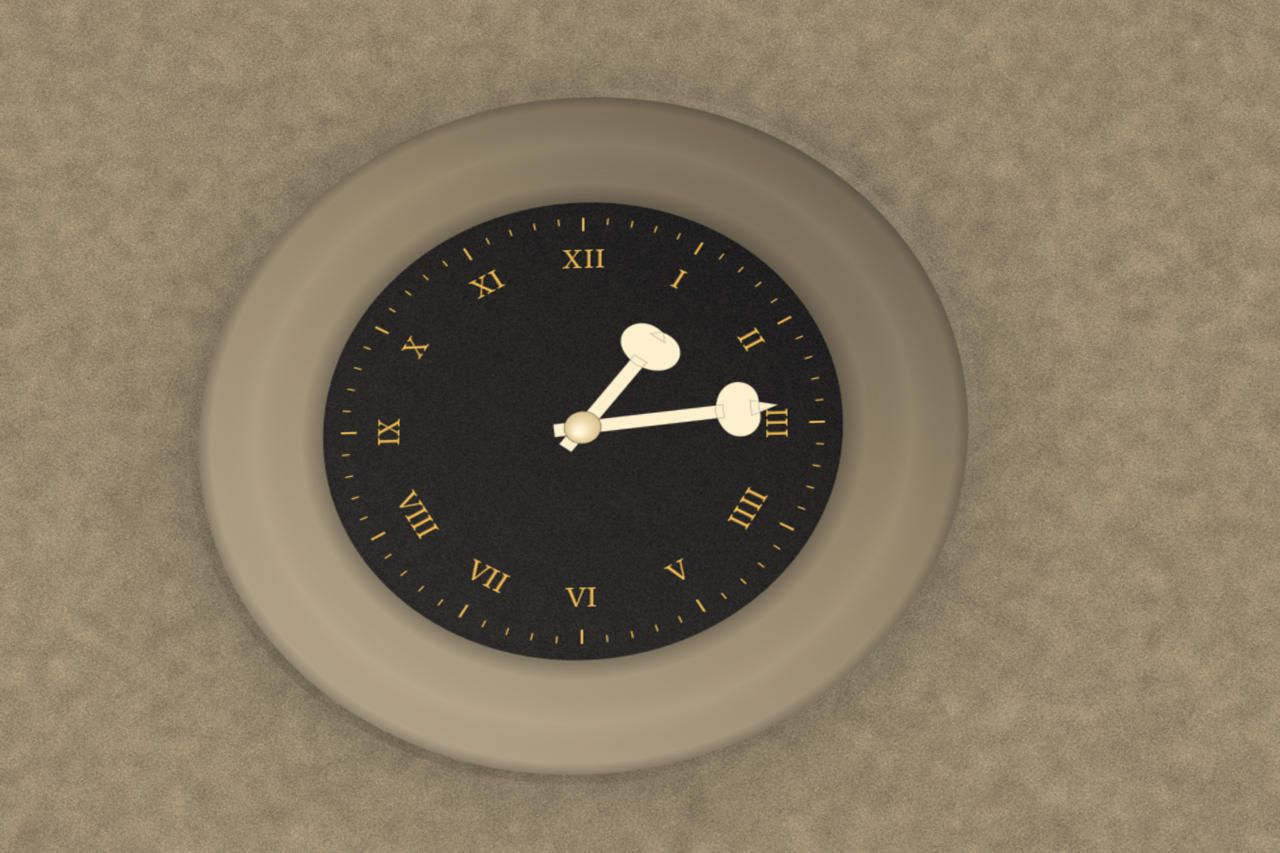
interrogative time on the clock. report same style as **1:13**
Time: **1:14**
